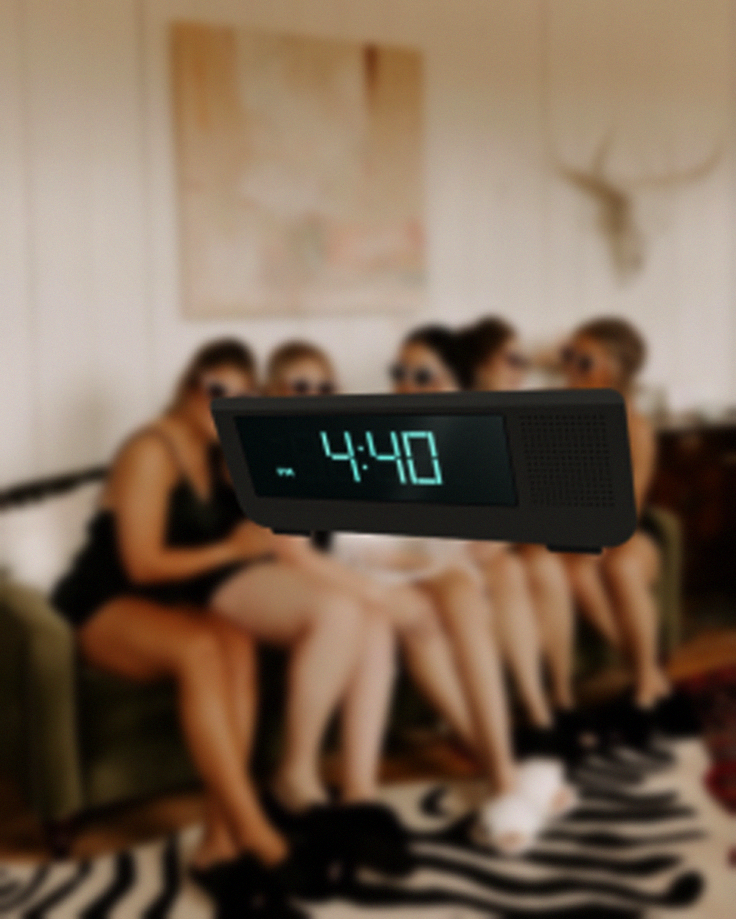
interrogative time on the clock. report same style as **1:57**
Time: **4:40**
